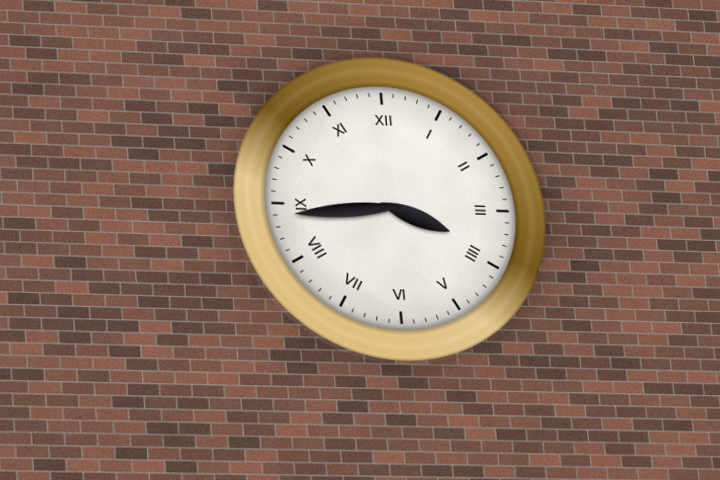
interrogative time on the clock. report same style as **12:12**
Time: **3:44**
